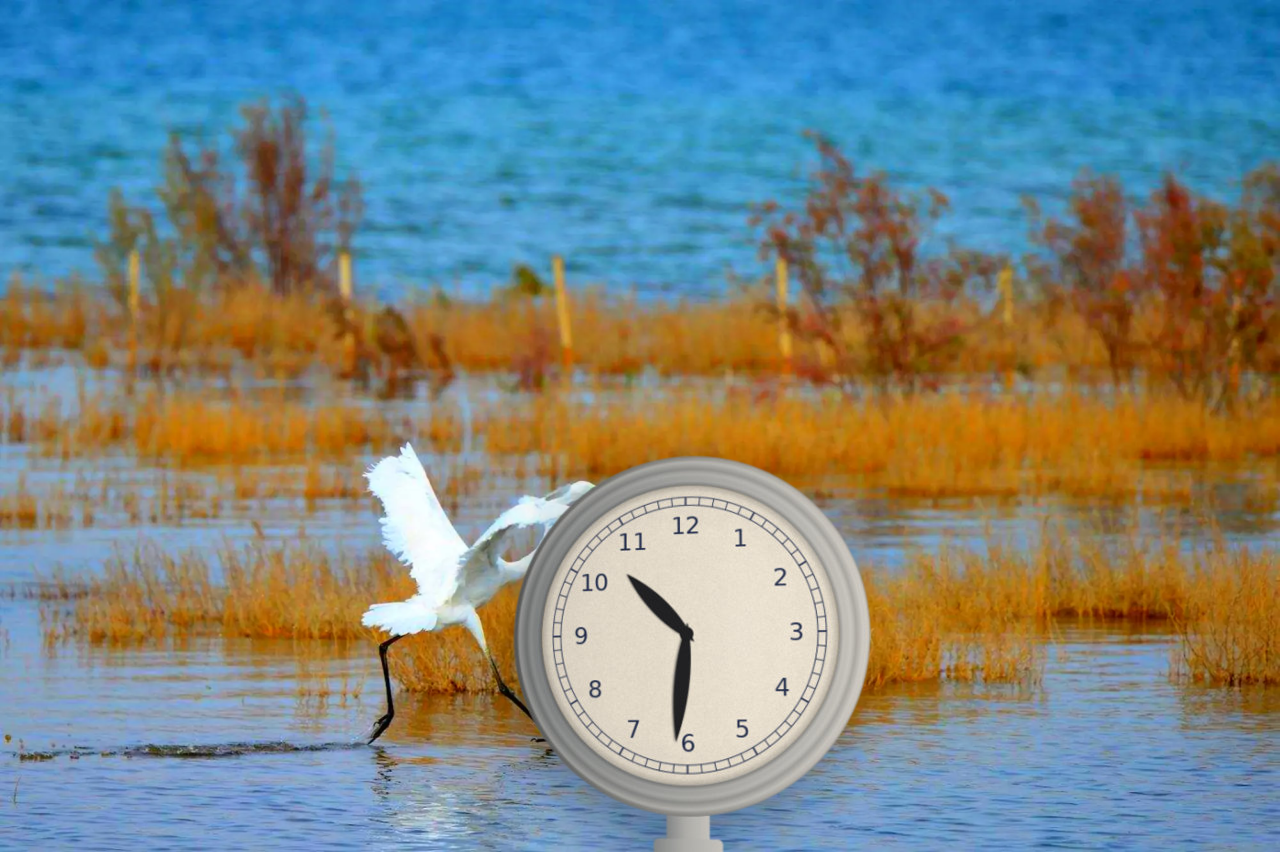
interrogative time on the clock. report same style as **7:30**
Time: **10:31**
